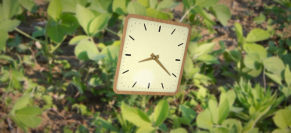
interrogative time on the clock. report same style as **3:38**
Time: **8:21**
